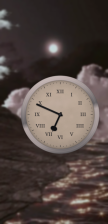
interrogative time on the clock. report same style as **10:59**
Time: **6:49**
